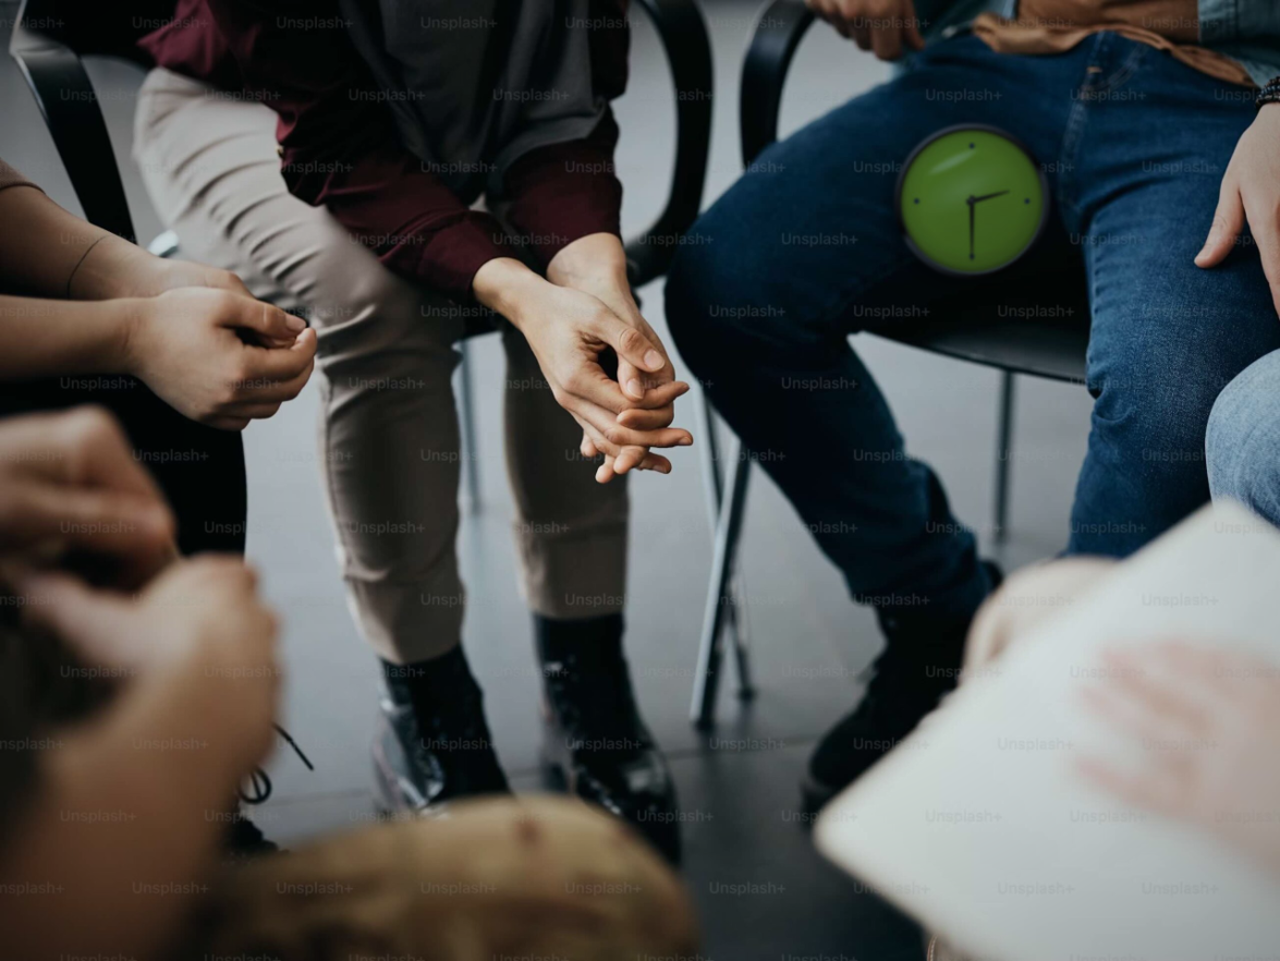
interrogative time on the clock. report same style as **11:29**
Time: **2:30**
